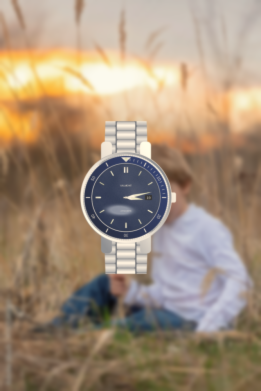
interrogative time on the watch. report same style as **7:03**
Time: **3:13**
